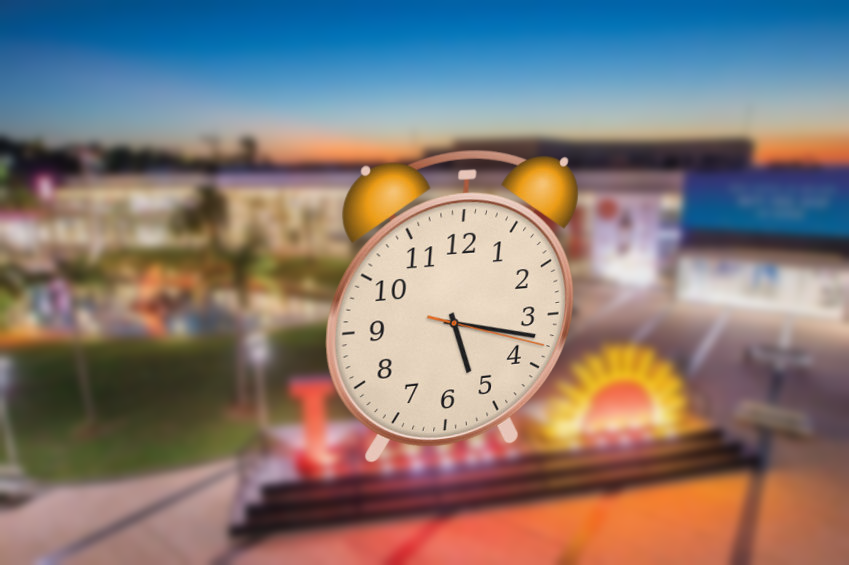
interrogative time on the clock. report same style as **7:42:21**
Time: **5:17:18**
